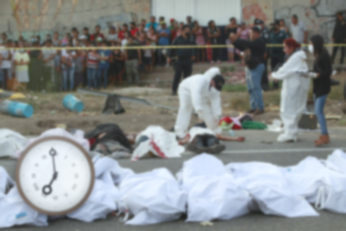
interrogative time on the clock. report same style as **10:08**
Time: **6:59**
